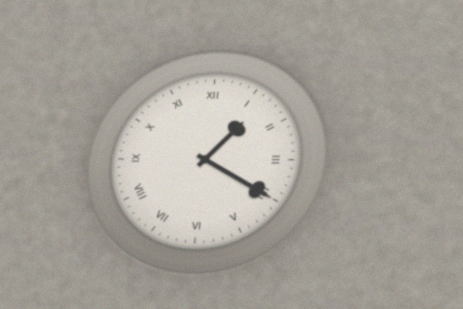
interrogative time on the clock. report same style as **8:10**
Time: **1:20**
